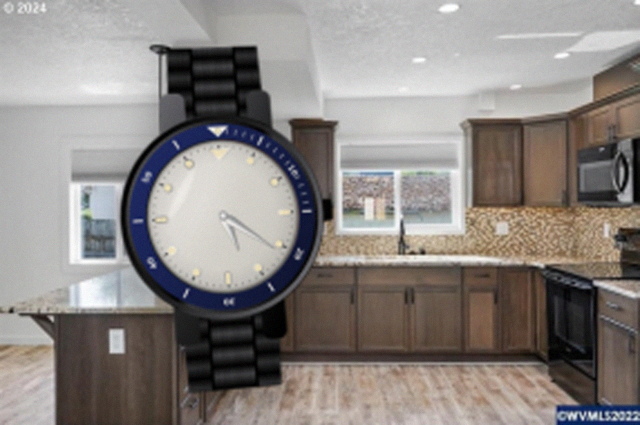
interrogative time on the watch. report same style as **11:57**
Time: **5:21**
